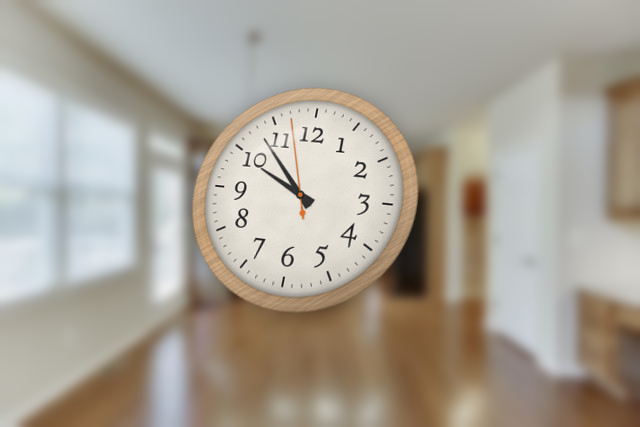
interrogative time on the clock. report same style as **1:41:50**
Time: **9:52:57**
